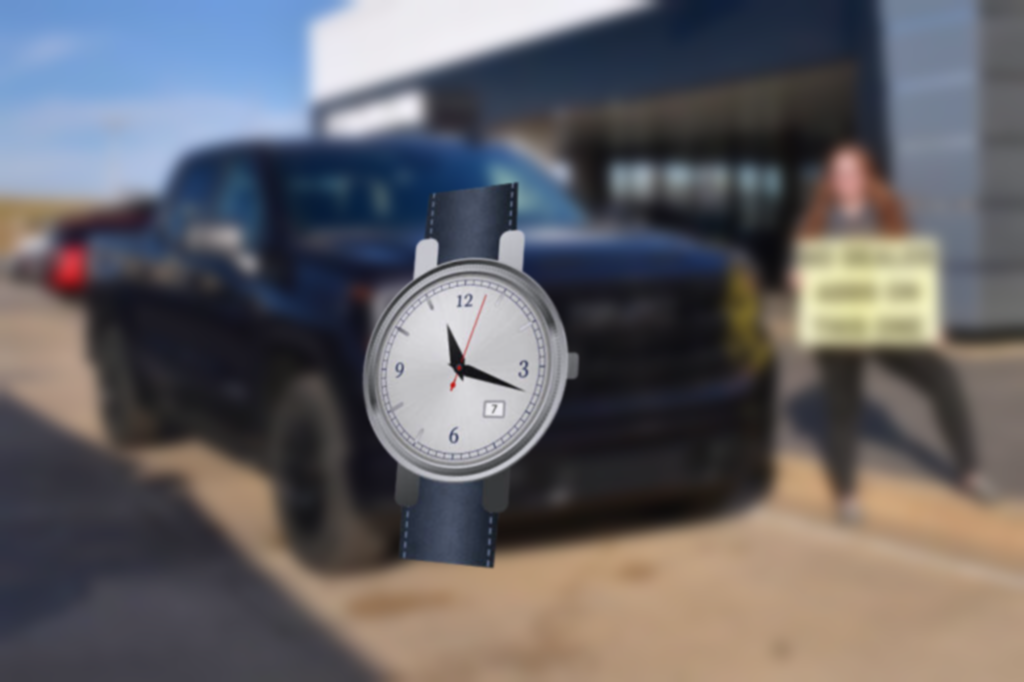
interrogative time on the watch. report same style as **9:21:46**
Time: **11:18:03**
